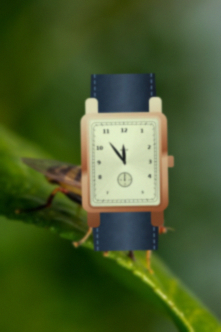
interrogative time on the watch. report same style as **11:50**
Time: **11:54**
